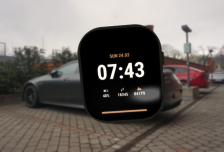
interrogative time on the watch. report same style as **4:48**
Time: **7:43**
